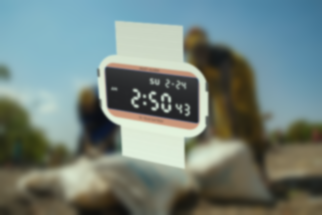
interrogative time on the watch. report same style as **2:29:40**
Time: **2:50:43**
